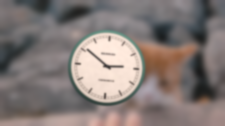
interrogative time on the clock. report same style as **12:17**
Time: **2:51**
